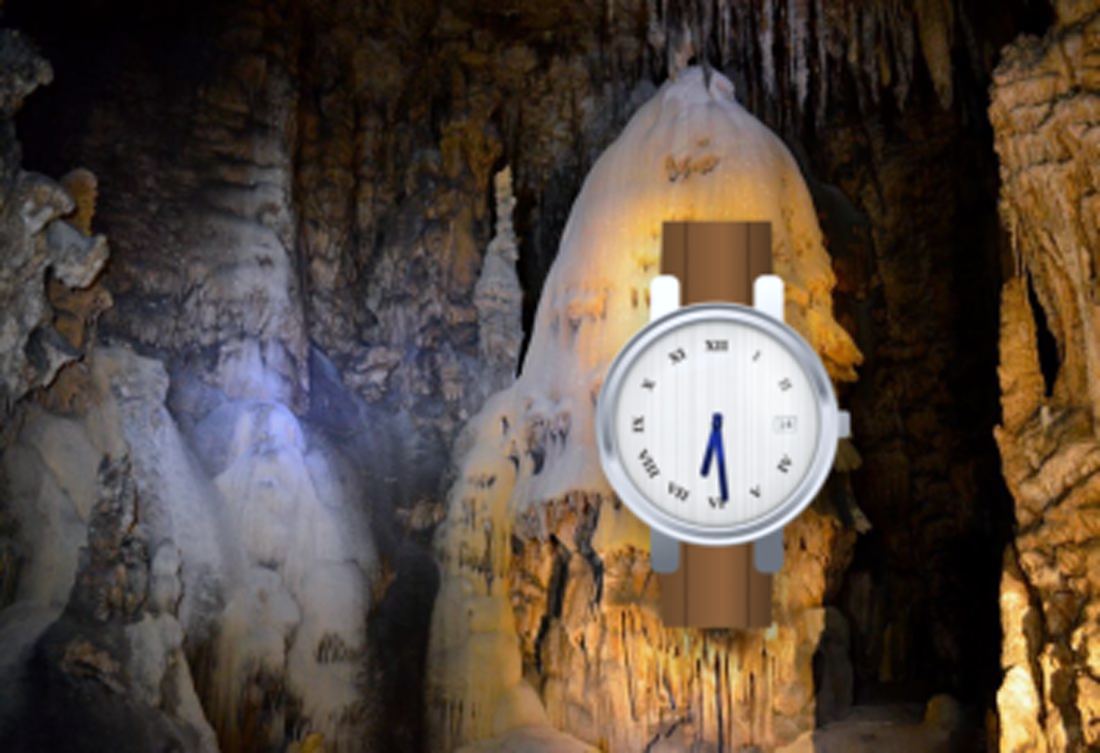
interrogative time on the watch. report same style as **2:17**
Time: **6:29**
